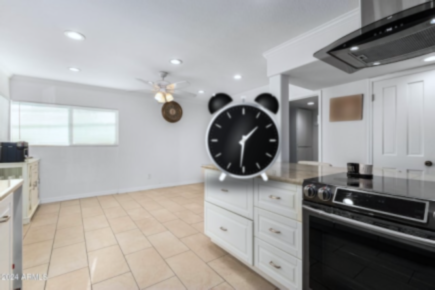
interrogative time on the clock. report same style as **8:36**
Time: **1:31**
